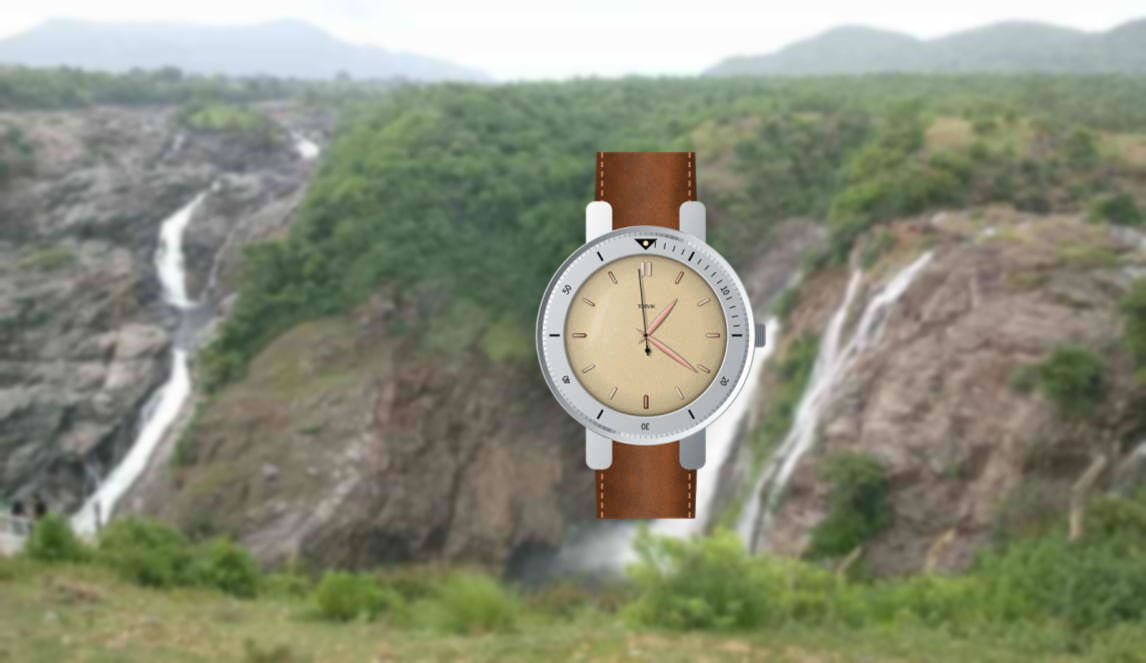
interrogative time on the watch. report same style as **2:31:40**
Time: **1:20:59**
